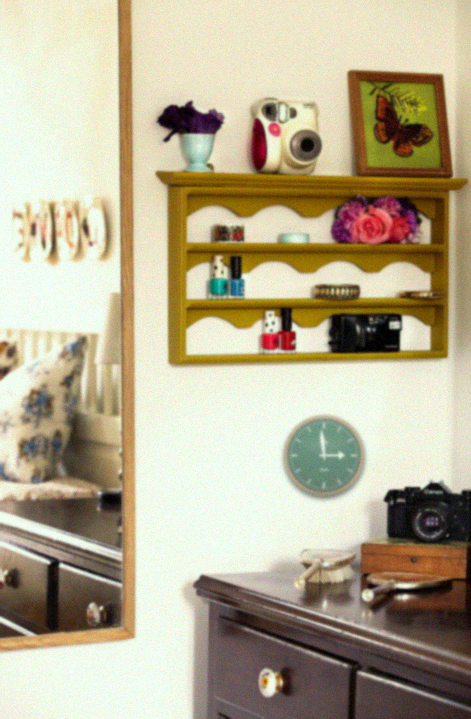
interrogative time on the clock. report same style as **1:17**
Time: **2:59**
